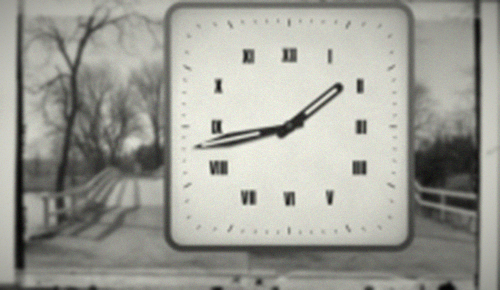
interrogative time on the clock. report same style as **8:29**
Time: **1:43**
